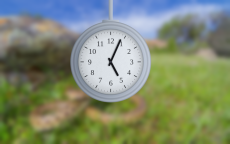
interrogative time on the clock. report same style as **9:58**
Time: **5:04**
